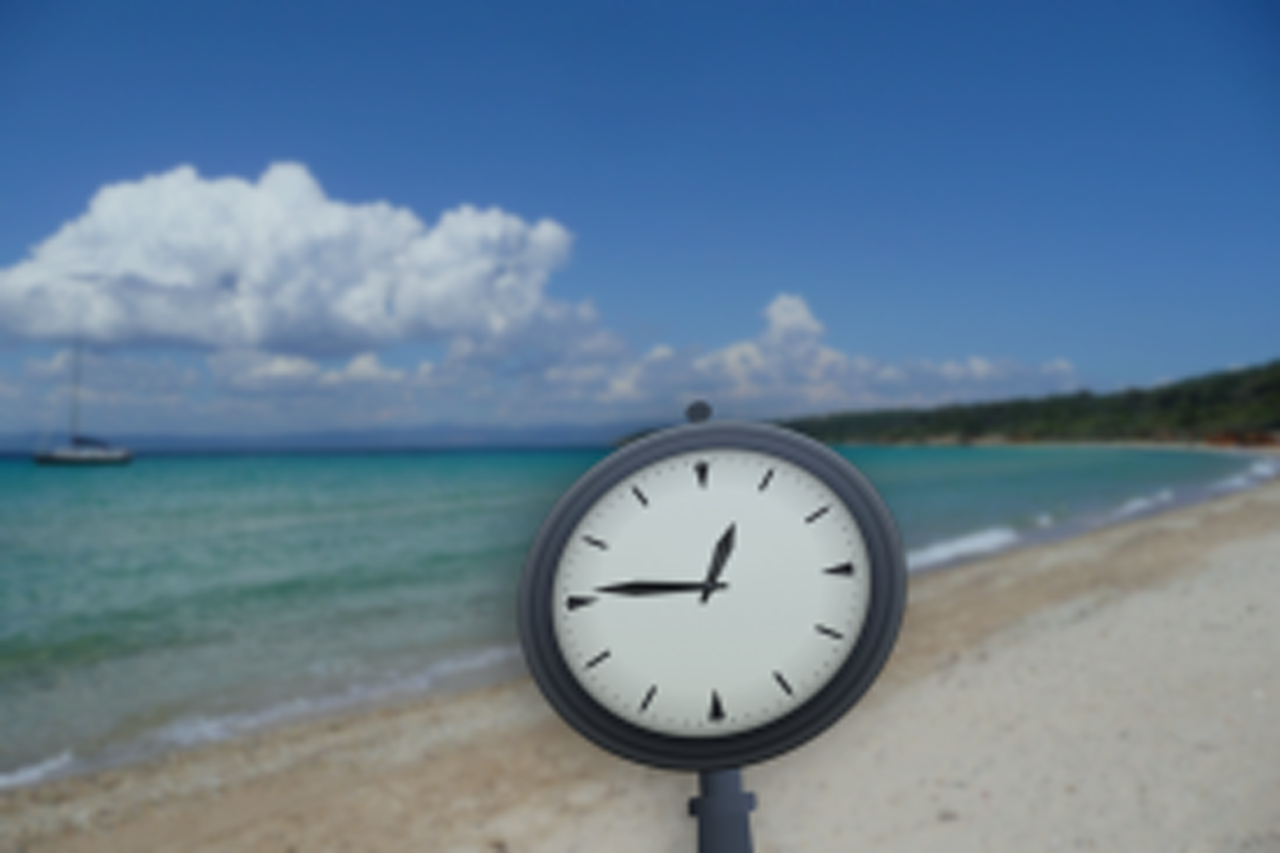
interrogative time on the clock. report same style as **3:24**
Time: **12:46**
